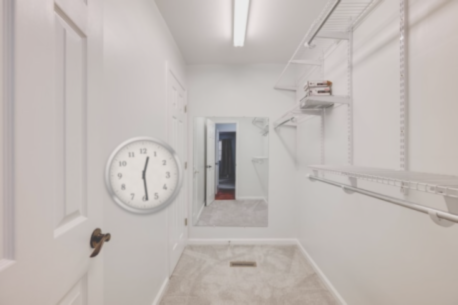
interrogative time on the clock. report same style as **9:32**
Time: **12:29**
